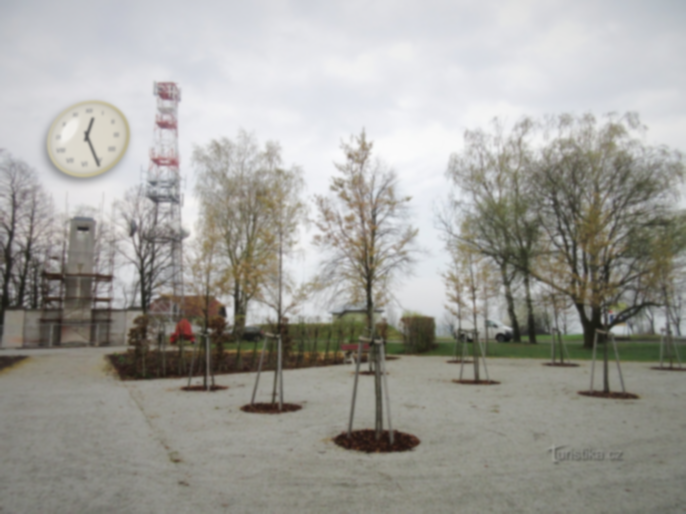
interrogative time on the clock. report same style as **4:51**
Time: **12:26**
